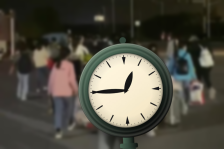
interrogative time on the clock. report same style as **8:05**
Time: **12:45**
